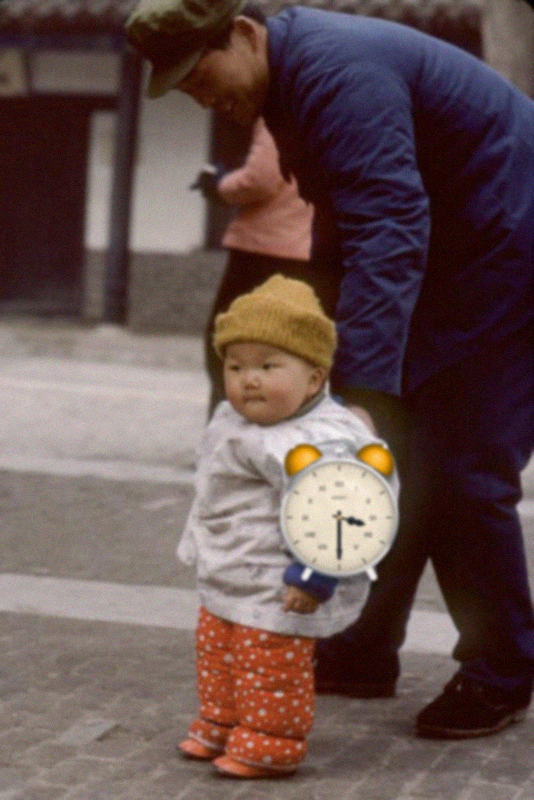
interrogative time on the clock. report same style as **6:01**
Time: **3:30**
